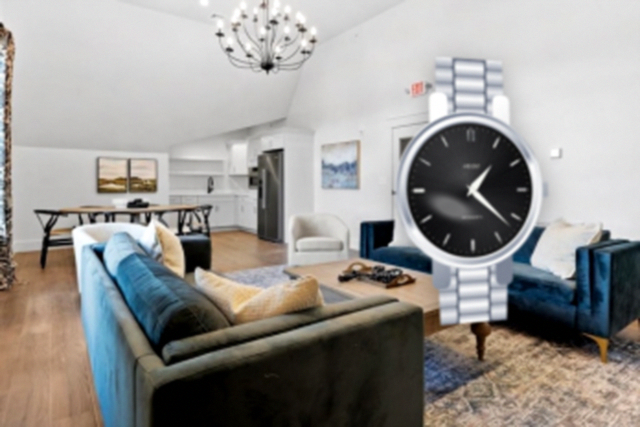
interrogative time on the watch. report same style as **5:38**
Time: **1:22**
